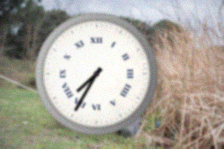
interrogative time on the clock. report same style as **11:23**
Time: **7:35**
